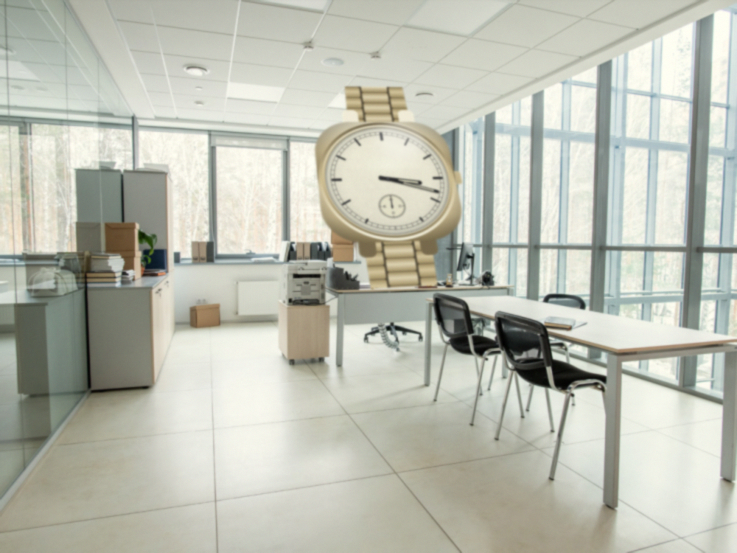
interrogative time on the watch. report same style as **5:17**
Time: **3:18**
